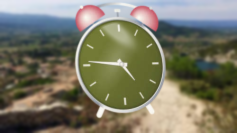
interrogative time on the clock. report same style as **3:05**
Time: **4:46**
